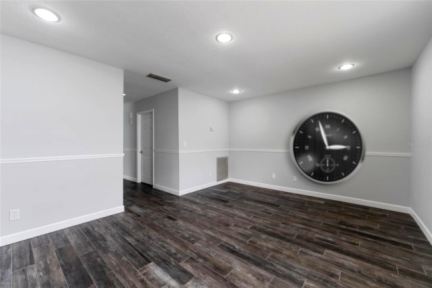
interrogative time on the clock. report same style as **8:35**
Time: **2:57**
